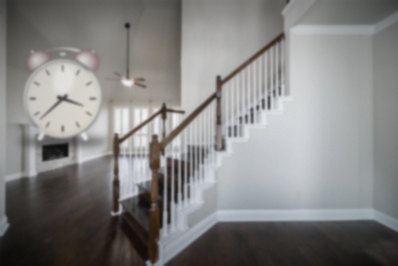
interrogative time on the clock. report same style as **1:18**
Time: **3:38**
